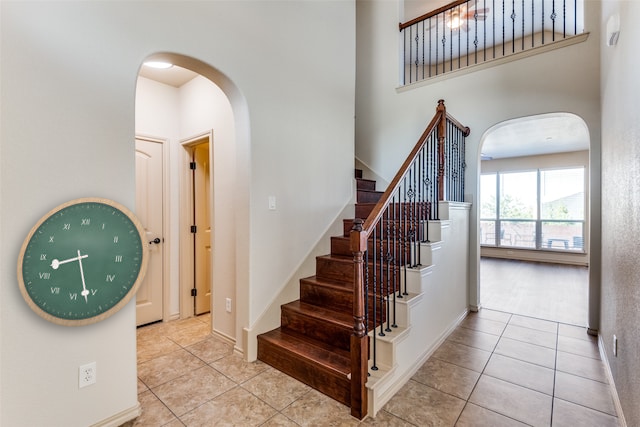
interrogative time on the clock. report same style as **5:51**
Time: **8:27**
